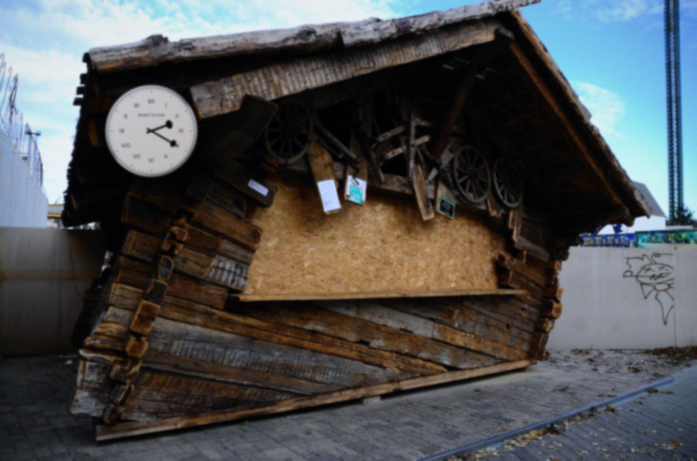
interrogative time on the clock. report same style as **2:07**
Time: **2:20**
